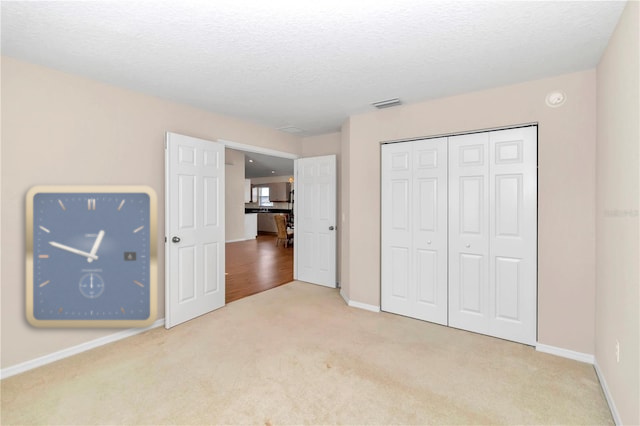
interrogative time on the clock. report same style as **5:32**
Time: **12:48**
